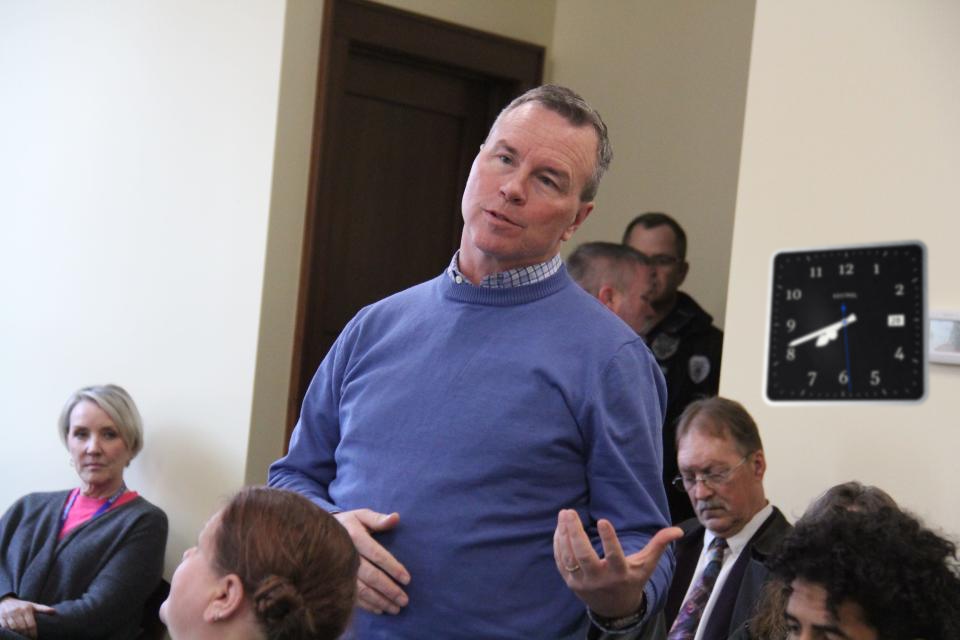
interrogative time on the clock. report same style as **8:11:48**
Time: **7:41:29**
